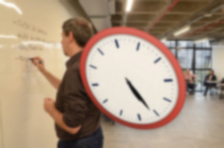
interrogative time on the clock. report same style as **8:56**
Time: **5:26**
